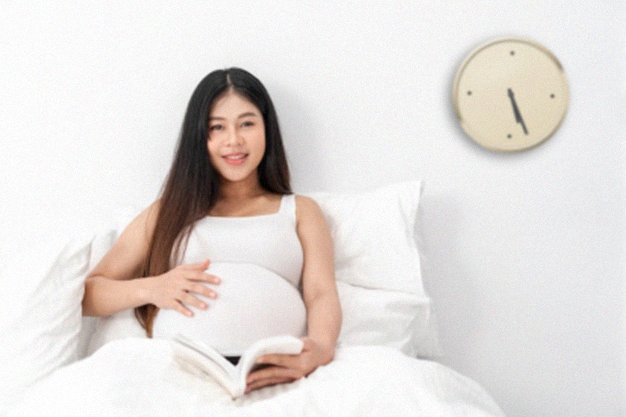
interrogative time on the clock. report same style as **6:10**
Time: **5:26**
